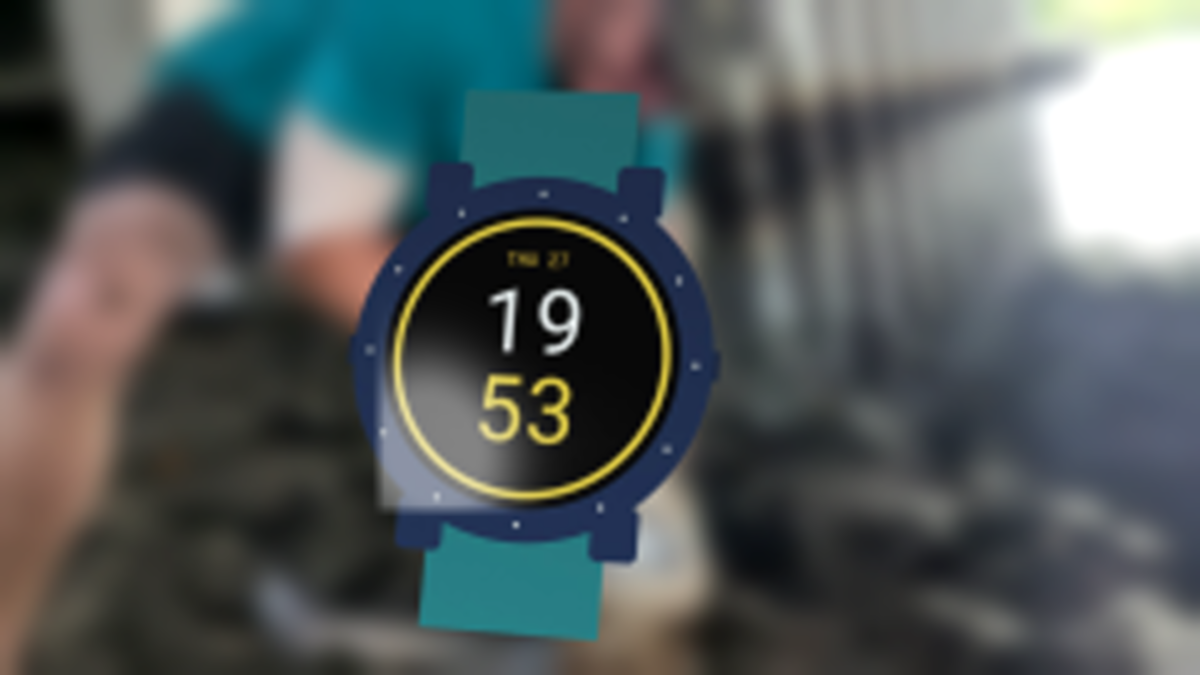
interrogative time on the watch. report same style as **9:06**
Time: **19:53**
